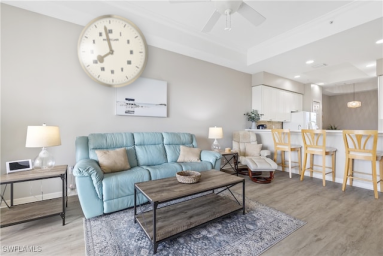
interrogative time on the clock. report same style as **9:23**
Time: **7:58**
